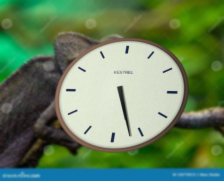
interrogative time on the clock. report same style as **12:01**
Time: **5:27**
